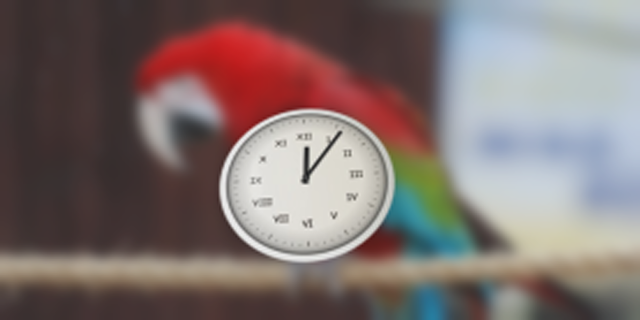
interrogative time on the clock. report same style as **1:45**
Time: **12:06**
